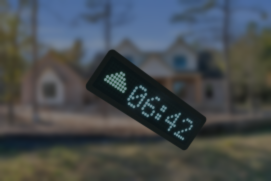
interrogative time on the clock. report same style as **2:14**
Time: **6:42**
